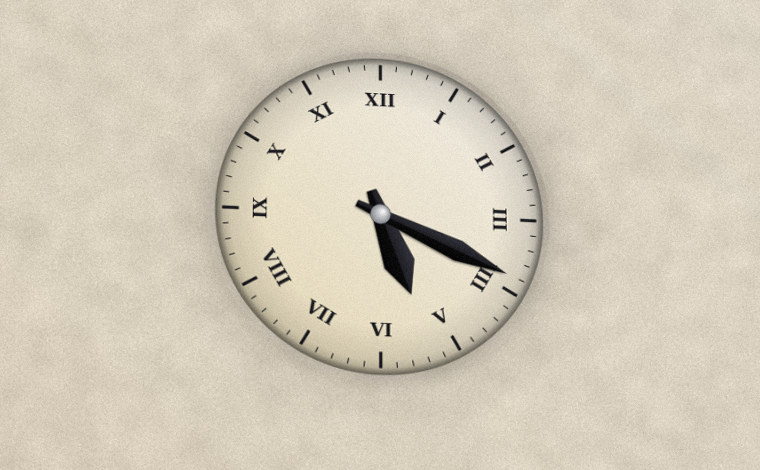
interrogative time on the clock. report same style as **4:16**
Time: **5:19**
